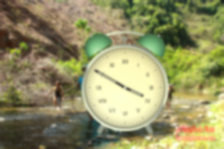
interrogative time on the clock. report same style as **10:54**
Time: **3:50**
